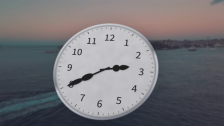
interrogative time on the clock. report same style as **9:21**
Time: **2:40**
